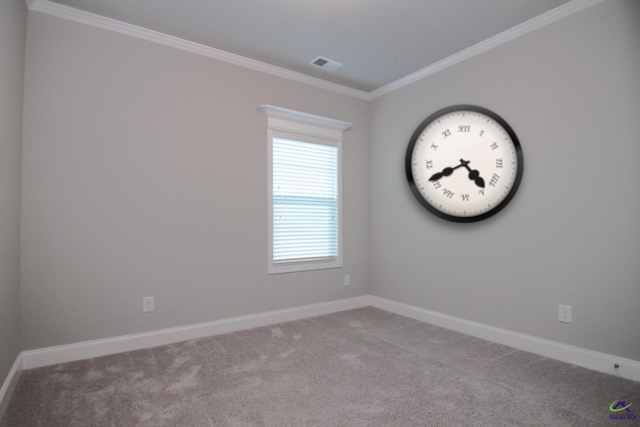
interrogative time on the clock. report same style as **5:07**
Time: **4:41**
